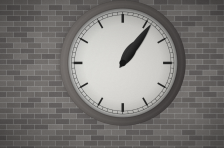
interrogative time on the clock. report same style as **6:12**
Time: **1:06**
